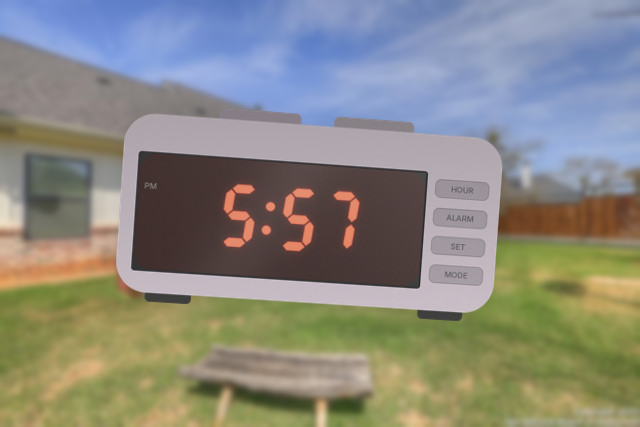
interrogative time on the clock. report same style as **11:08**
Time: **5:57**
